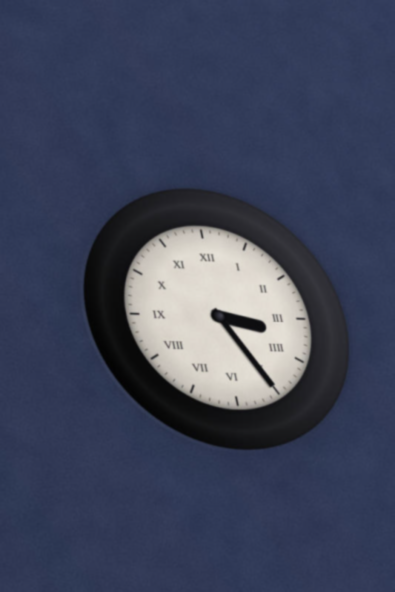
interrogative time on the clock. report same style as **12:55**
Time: **3:25**
